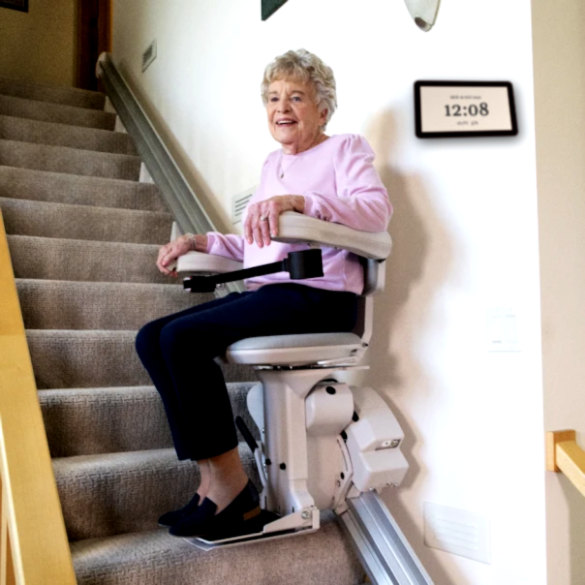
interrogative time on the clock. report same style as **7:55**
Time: **12:08**
